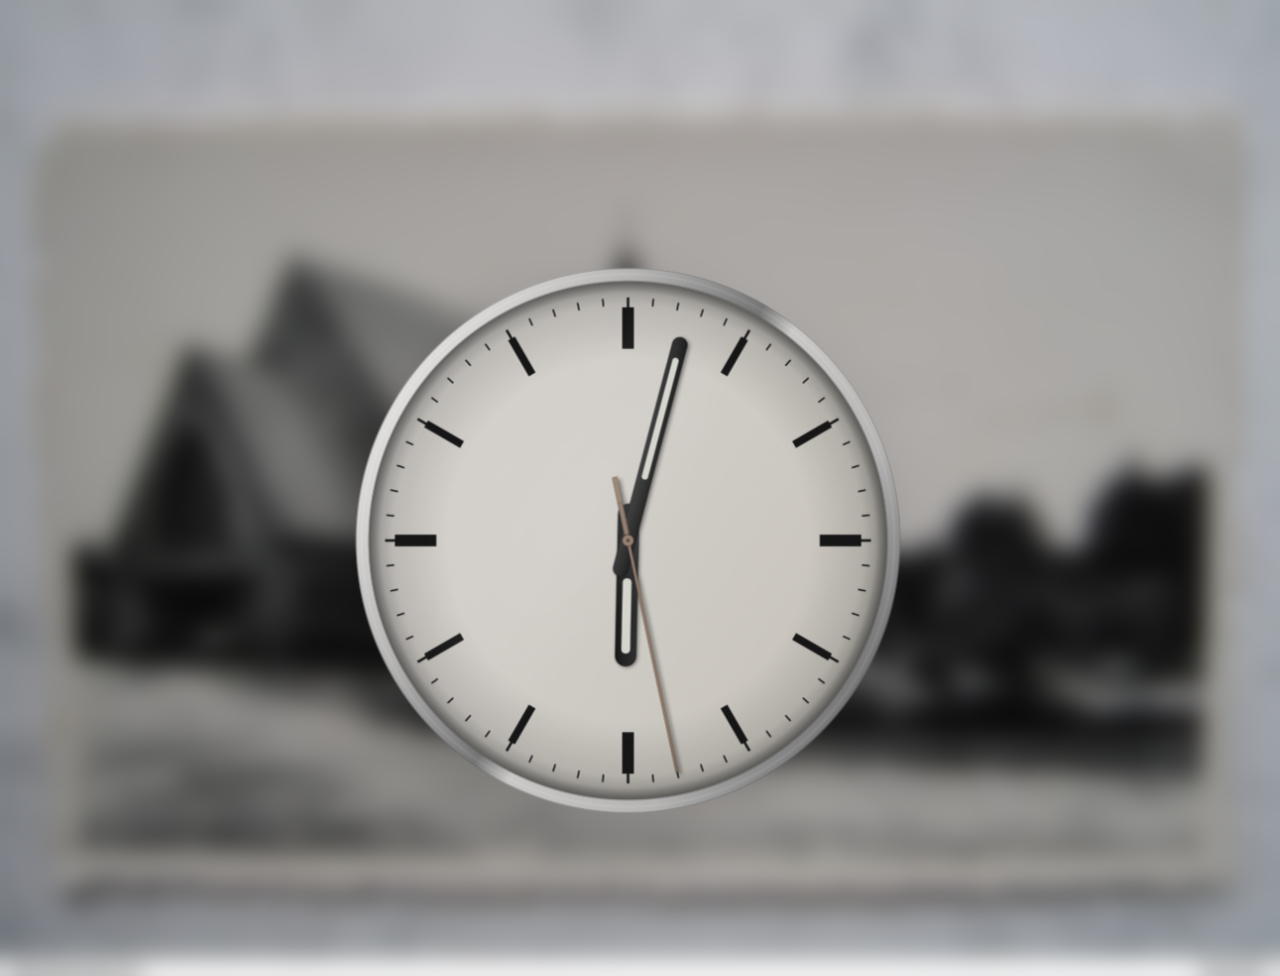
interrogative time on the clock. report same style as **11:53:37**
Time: **6:02:28**
